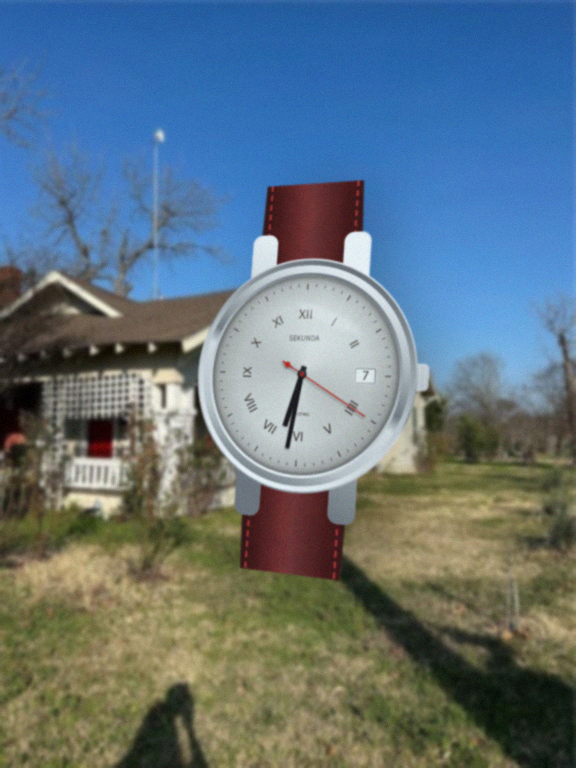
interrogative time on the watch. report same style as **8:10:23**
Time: **6:31:20**
